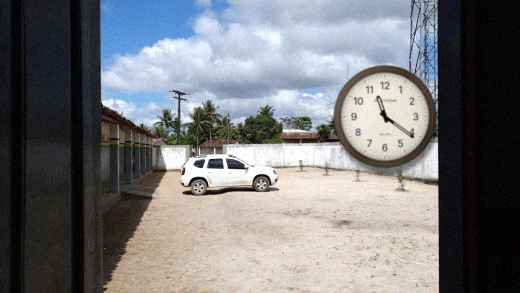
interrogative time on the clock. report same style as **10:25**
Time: **11:21**
